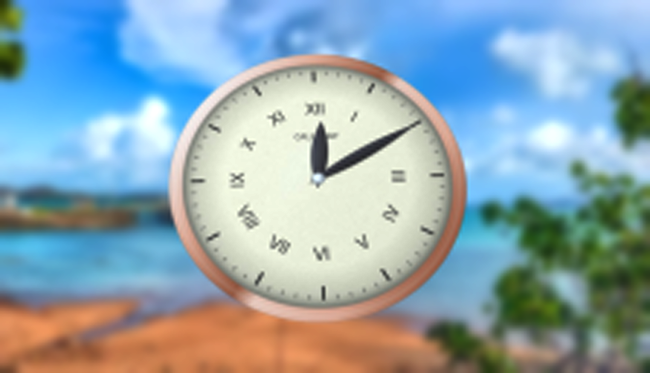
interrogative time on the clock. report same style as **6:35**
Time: **12:10**
